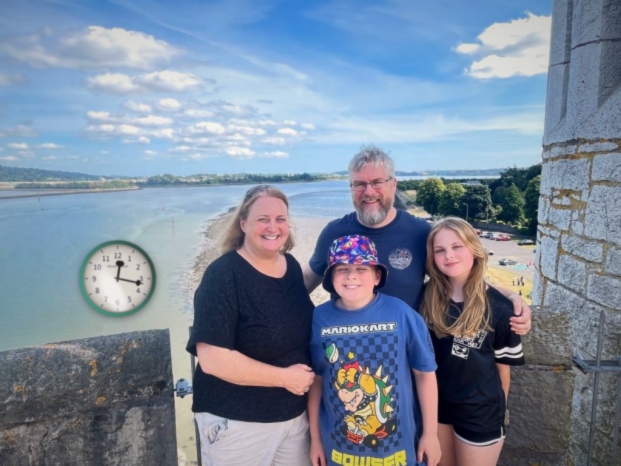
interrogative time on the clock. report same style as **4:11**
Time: **12:17**
